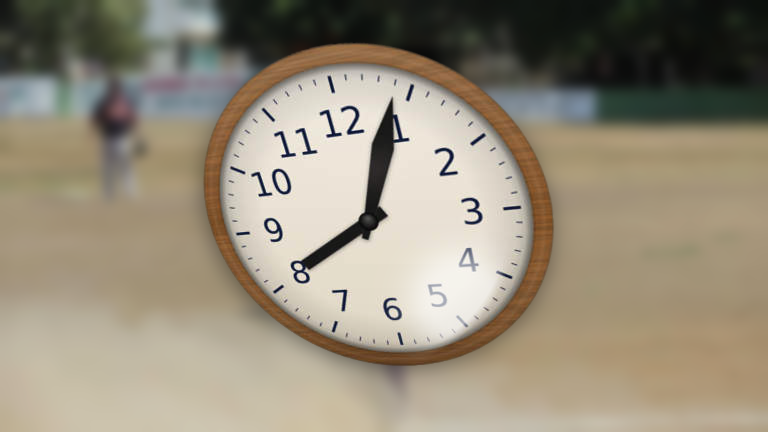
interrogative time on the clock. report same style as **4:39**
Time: **8:04**
